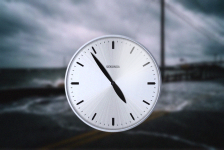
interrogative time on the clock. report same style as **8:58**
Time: **4:54**
